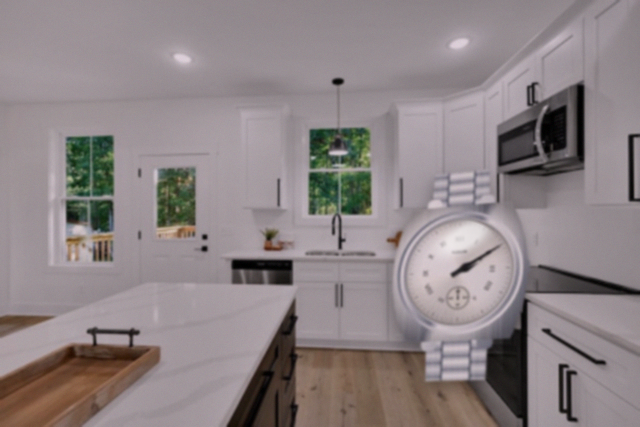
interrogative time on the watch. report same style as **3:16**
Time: **2:10**
